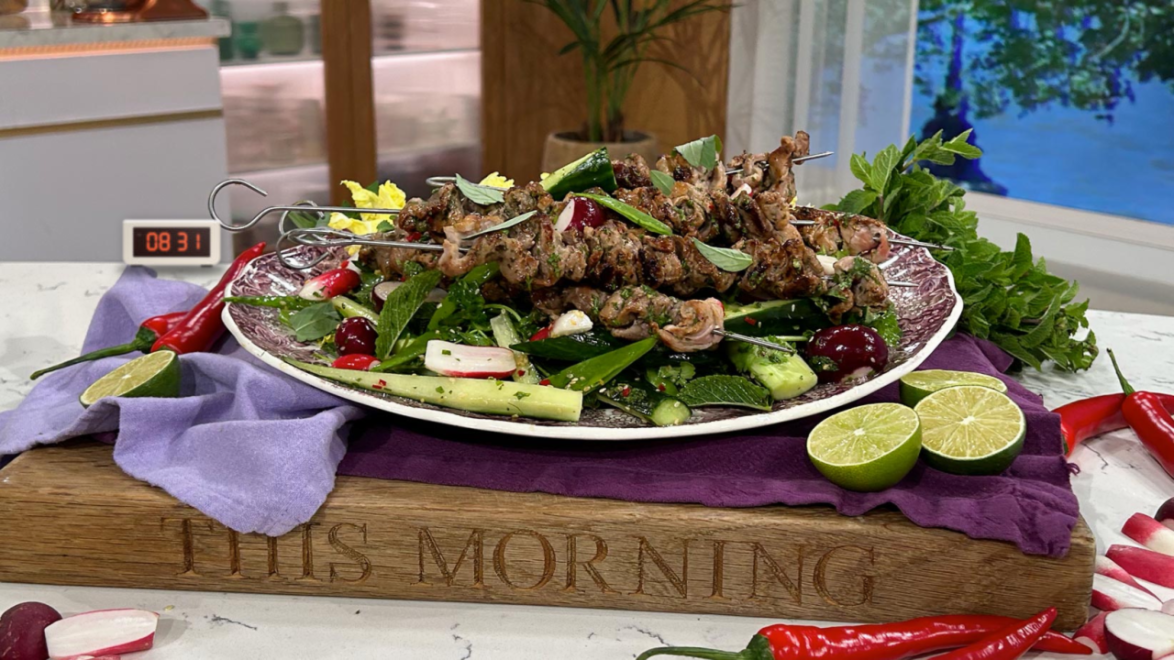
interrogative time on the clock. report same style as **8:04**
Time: **8:31**
